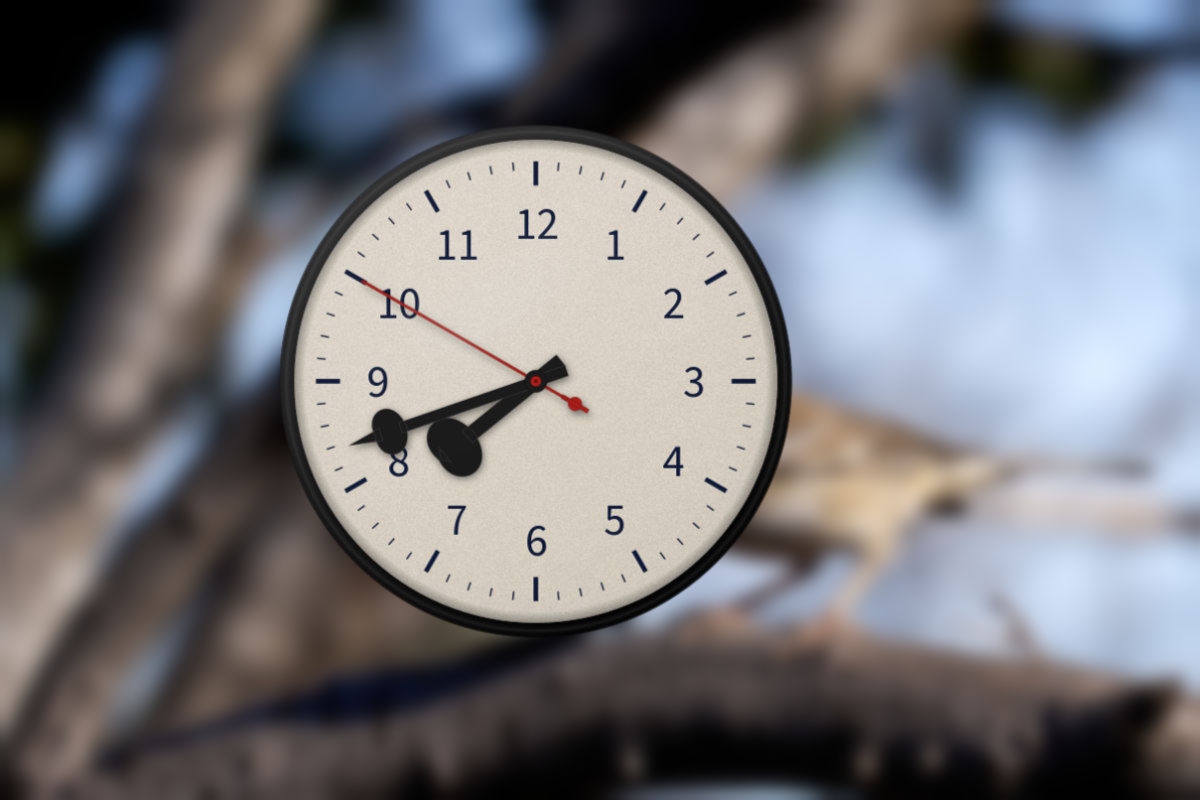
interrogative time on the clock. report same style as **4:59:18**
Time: **7:41:50**
